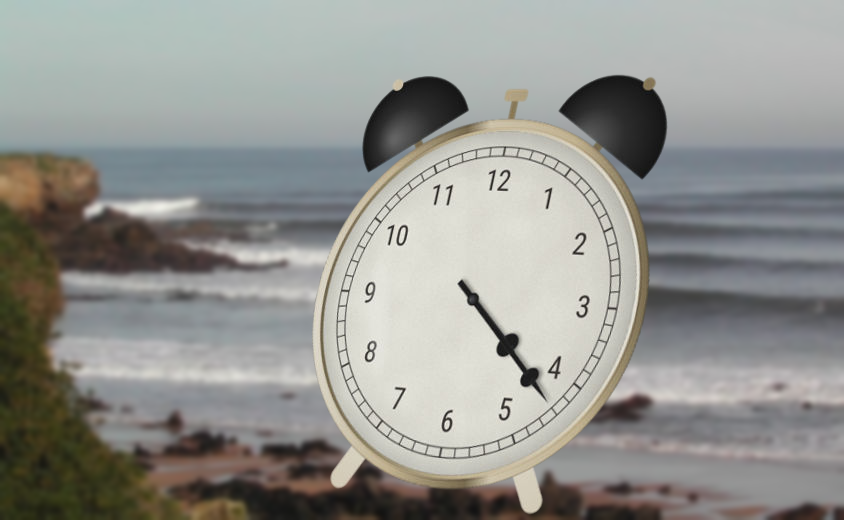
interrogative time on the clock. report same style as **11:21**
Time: **4:22**
